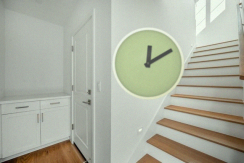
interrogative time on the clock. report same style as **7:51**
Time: **12:10**
